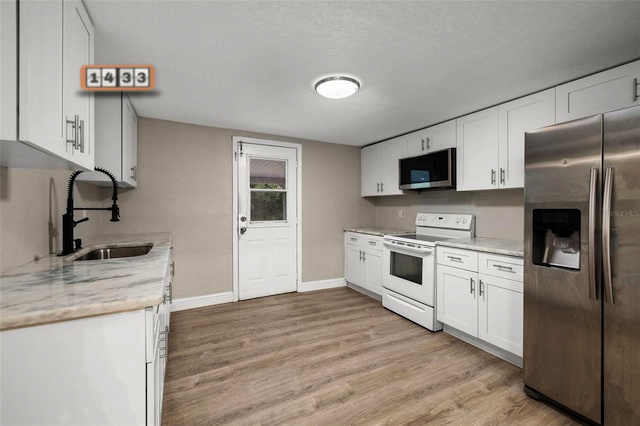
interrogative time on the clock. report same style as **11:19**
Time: **14:33**
